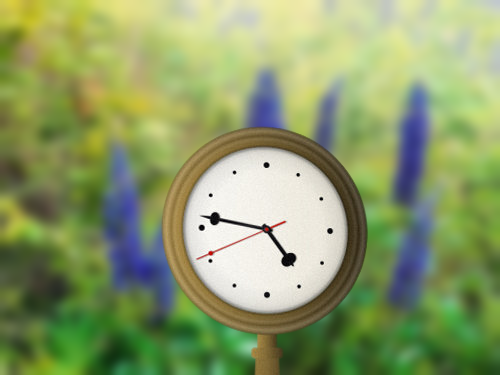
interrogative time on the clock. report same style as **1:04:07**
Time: **4:46:41**
